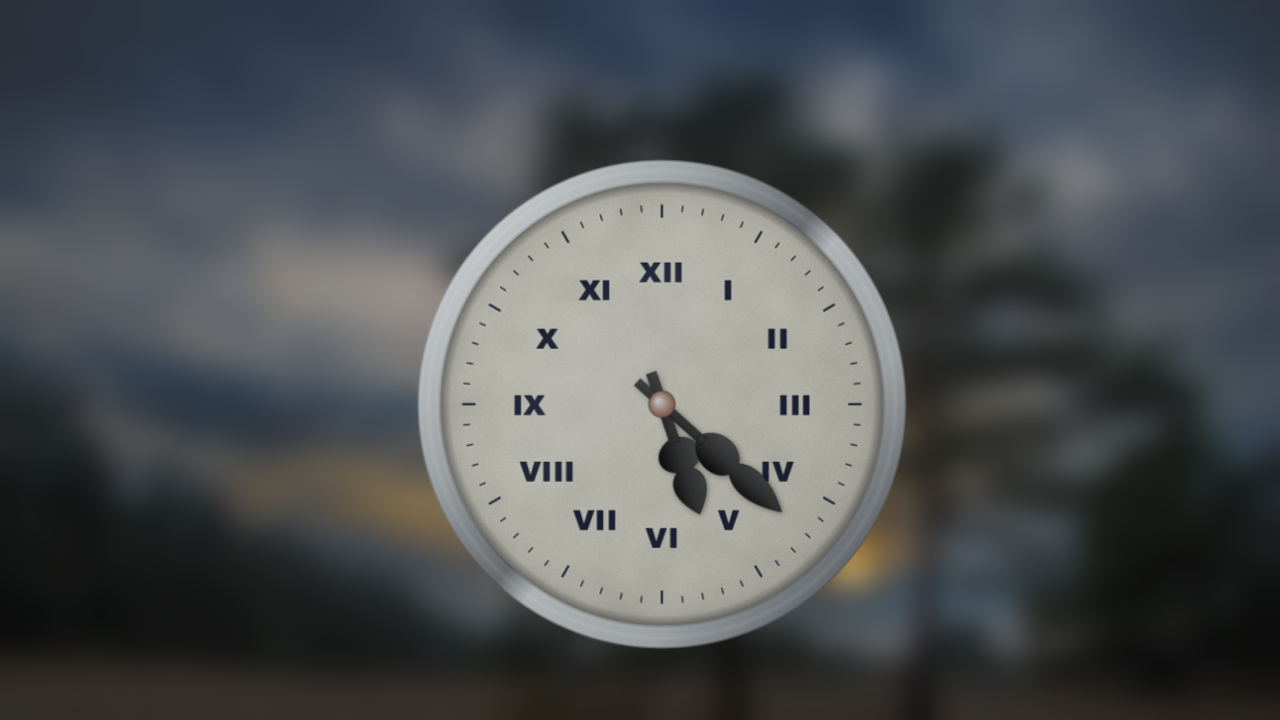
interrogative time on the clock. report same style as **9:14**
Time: **5:22**
